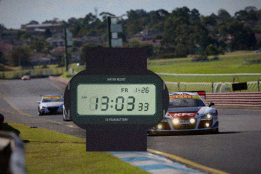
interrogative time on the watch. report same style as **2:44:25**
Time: **13:03:33**
